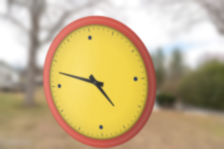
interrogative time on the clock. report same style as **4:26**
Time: **4:48**
